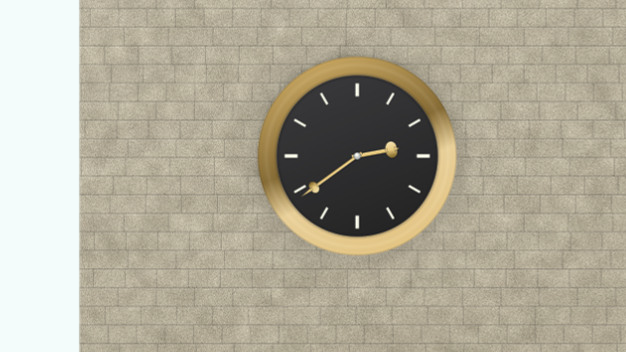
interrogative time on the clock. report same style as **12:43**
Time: **2:39**
